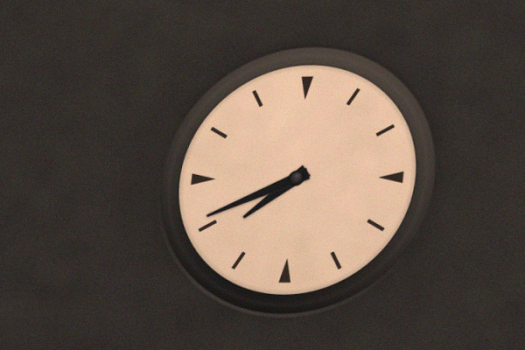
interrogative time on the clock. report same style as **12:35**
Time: **7:41**
